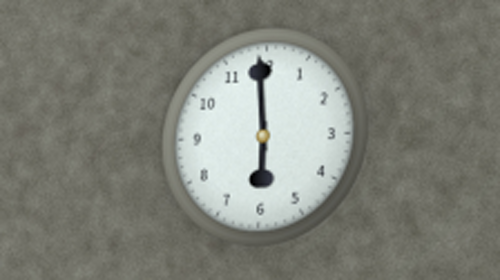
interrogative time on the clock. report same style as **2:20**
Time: **5:59**
